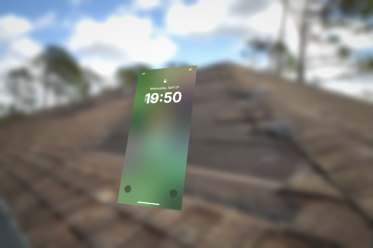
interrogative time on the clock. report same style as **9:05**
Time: **19:50**
